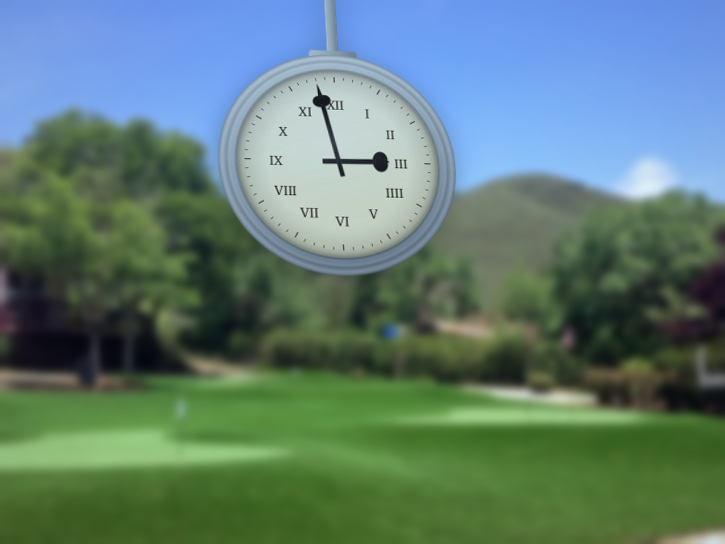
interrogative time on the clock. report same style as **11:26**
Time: **2:58**
